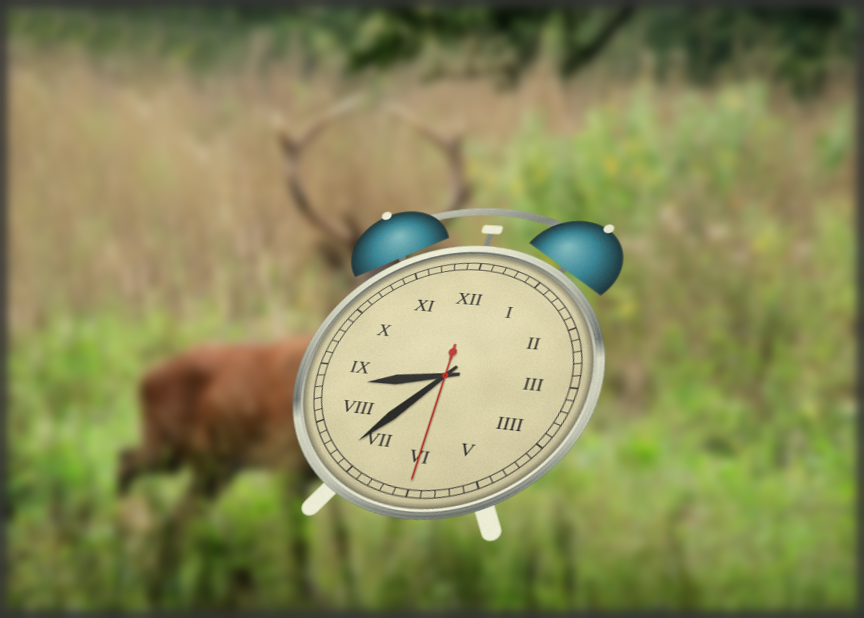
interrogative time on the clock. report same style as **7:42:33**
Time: **8:36:30**
